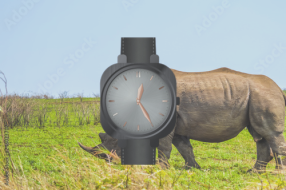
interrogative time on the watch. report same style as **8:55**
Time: **12:25**
